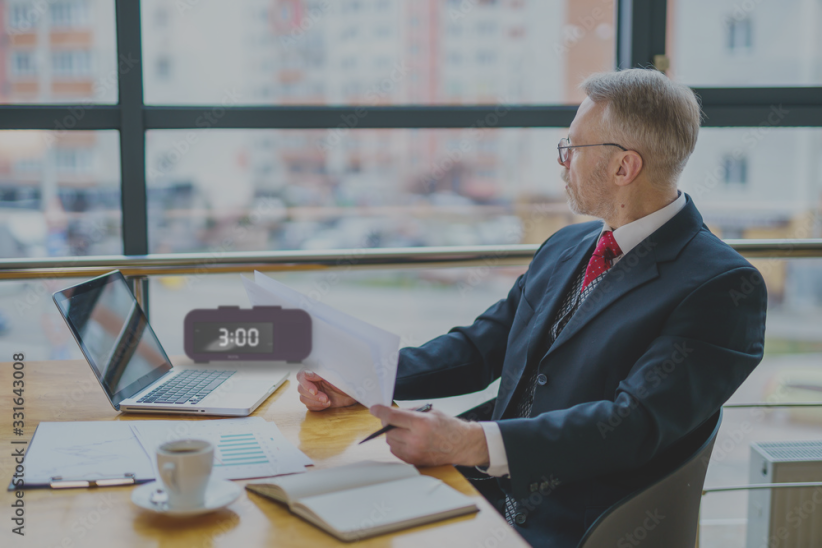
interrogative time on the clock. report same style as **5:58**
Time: **3:00**
